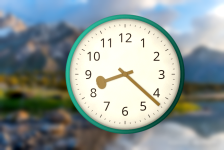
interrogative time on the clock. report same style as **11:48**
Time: **8:22**
